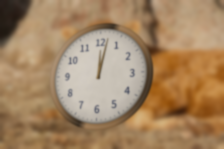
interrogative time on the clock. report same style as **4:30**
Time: **12:02**
